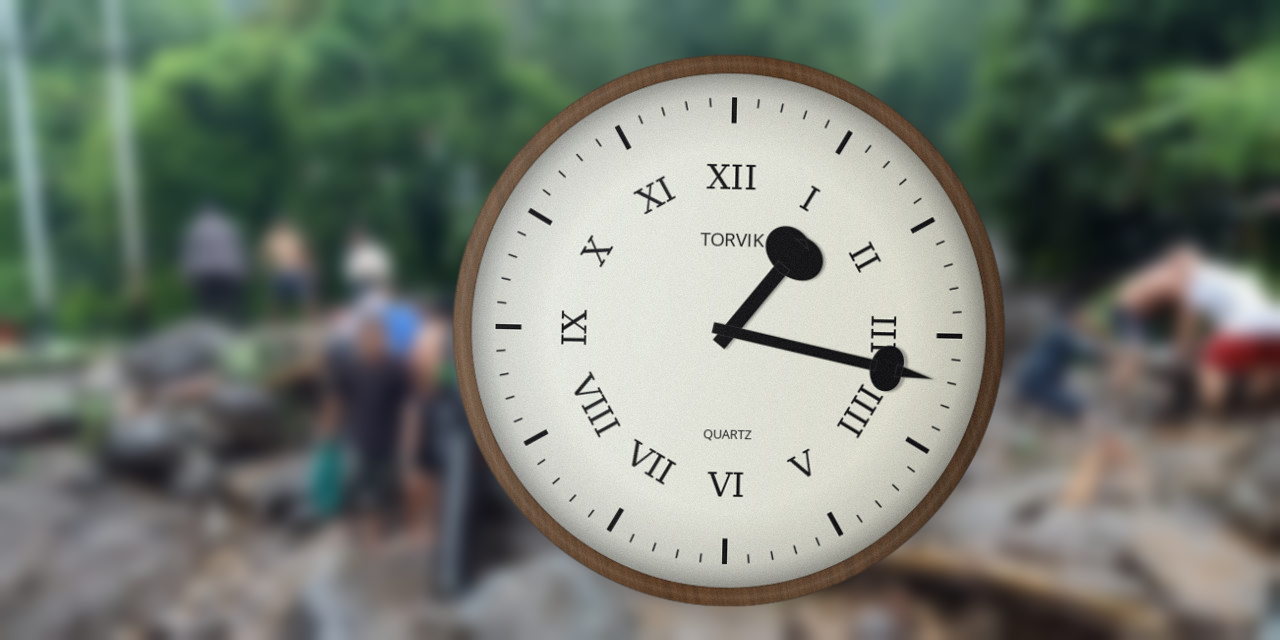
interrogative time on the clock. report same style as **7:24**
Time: **1:17**
